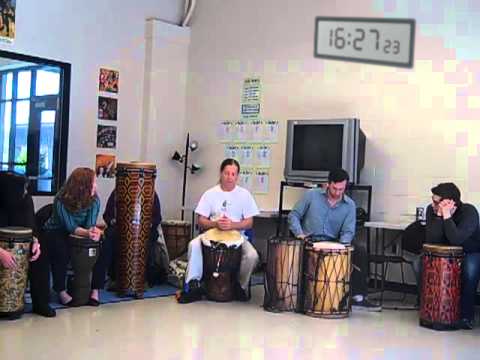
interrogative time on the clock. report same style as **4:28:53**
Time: **16:27:23**
